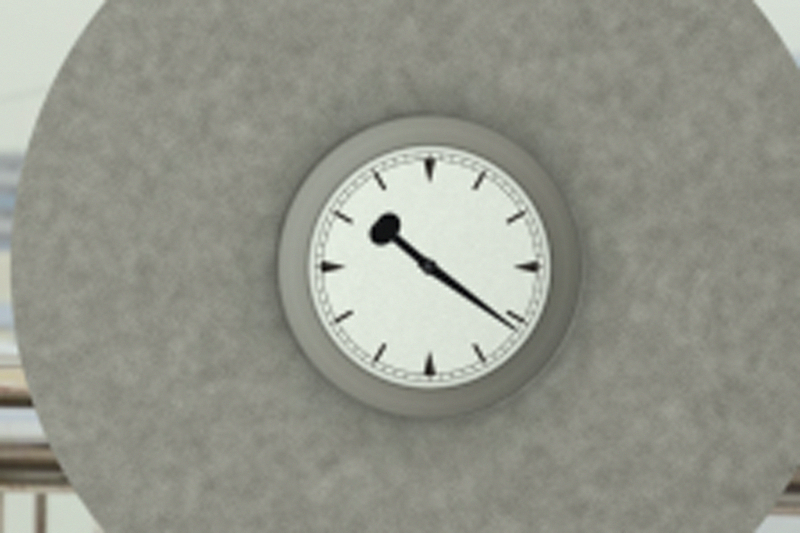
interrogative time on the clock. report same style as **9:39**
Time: **10:21**
